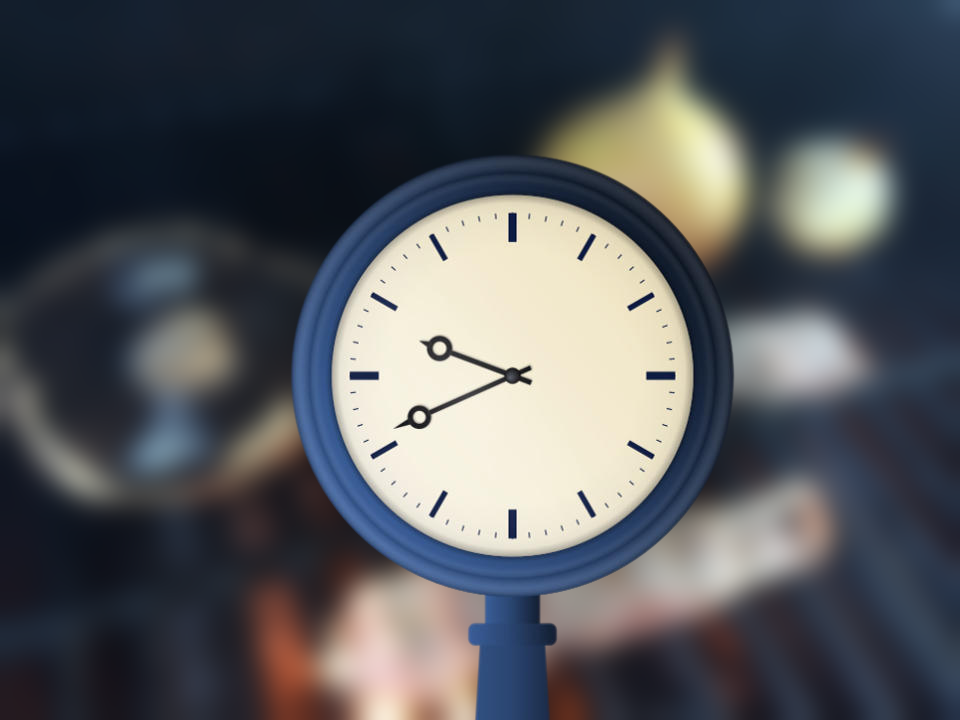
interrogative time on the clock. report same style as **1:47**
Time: **9:41**
